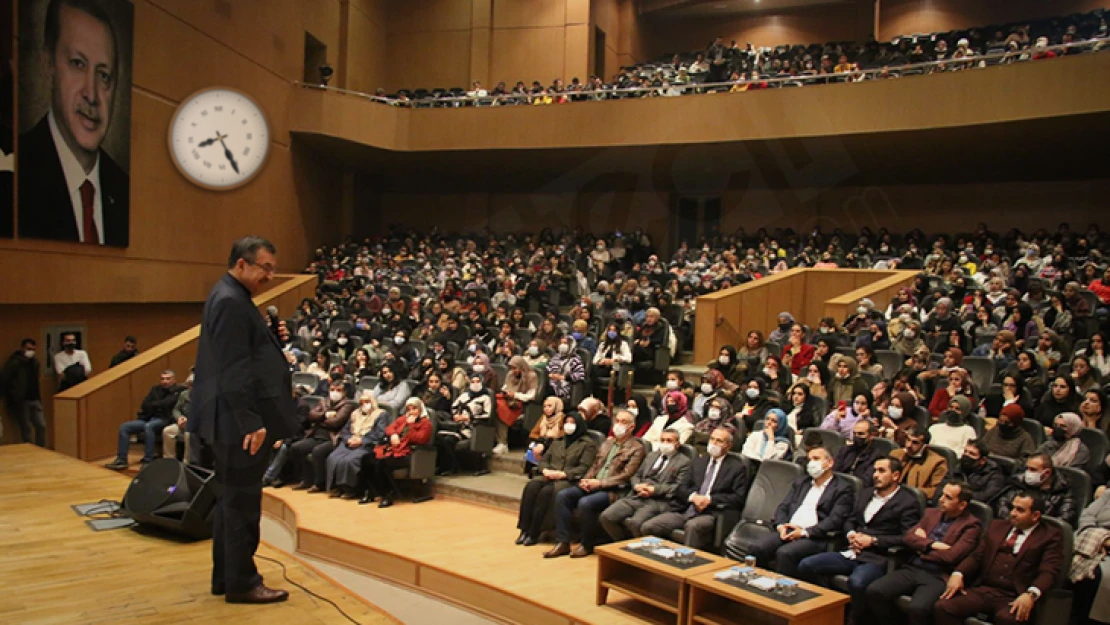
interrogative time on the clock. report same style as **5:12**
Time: **8:26**
